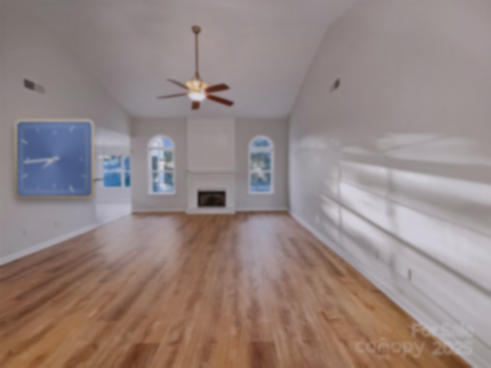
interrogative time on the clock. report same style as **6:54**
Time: **7:44**
